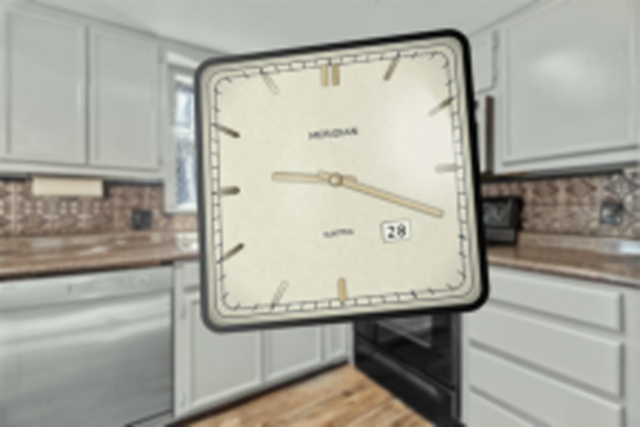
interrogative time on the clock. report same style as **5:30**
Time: **9:19**
